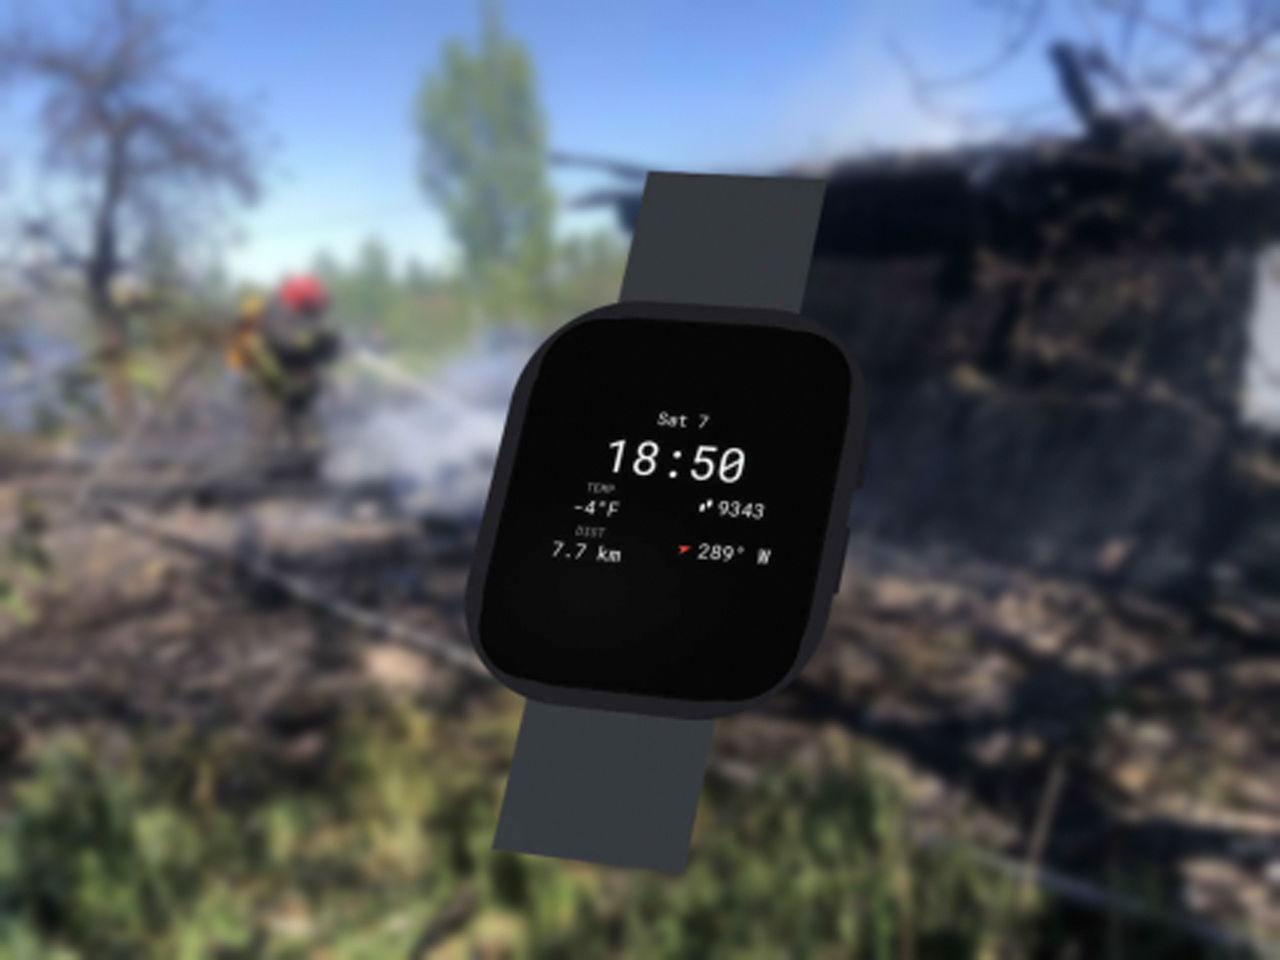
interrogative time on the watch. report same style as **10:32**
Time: **18:50**
